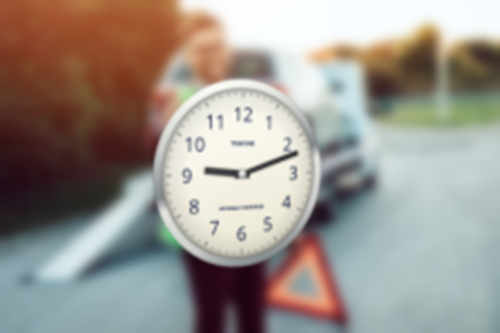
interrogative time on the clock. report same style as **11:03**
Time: **9:12**
